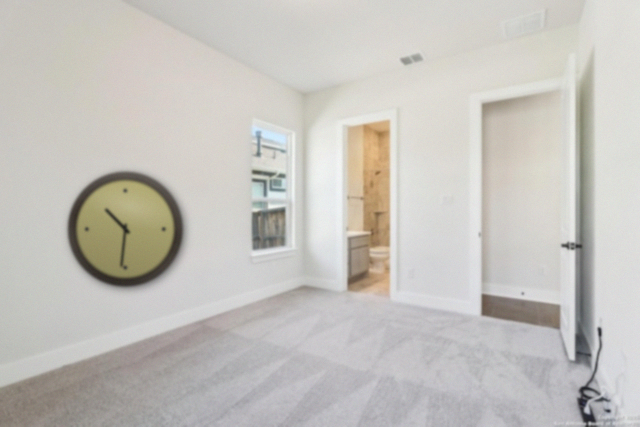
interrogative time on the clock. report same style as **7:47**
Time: **10:31**
